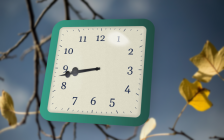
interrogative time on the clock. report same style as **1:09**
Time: **8:43**
